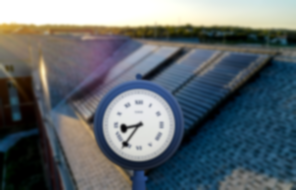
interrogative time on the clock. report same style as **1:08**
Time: **8:36**
